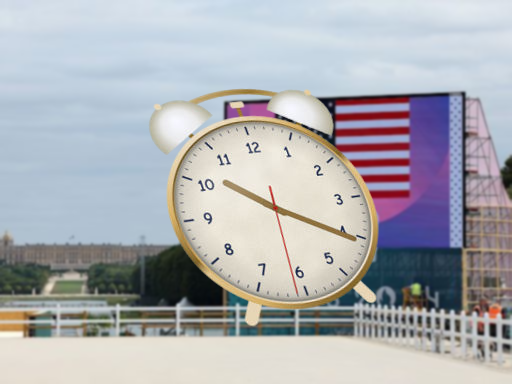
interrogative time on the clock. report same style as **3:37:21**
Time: **10:20:31**
